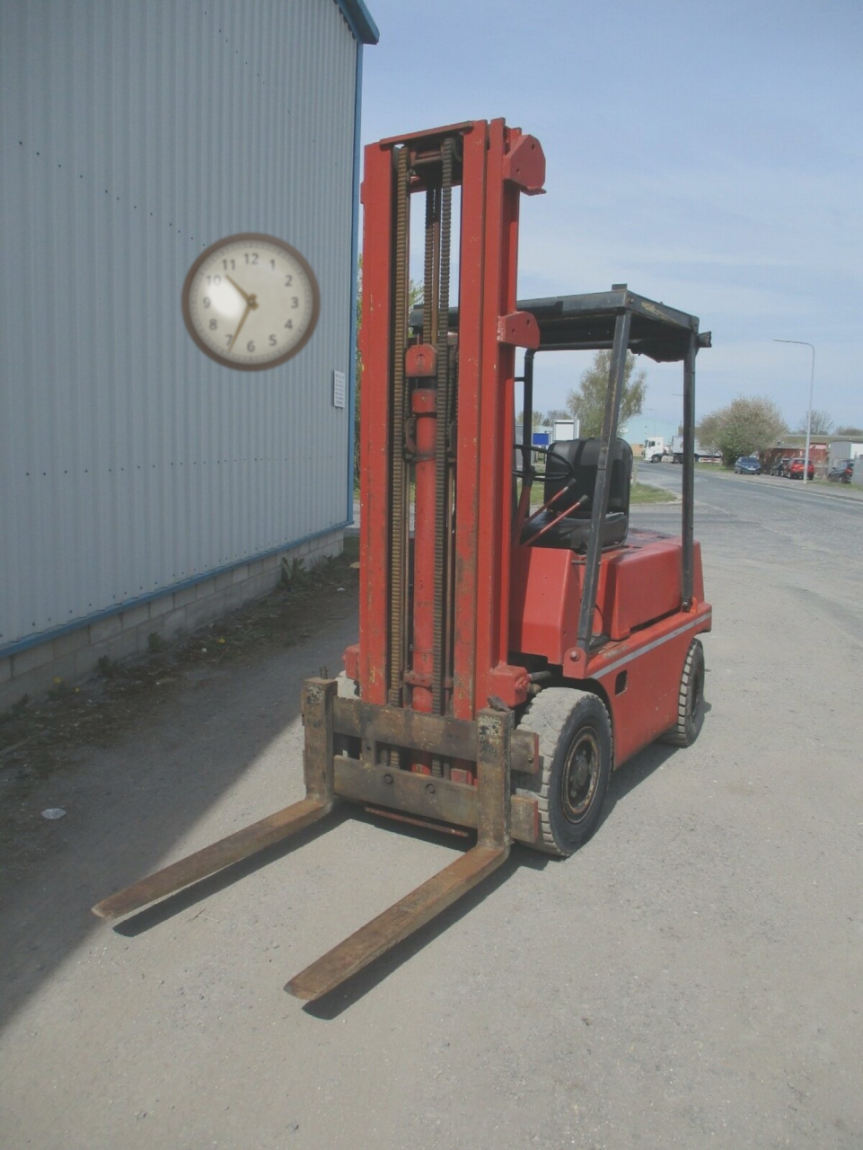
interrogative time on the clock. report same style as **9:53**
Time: **10:34**
